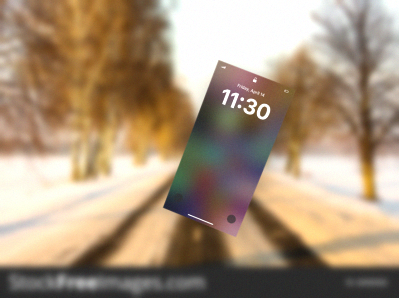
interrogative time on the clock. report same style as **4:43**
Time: **11:30**
